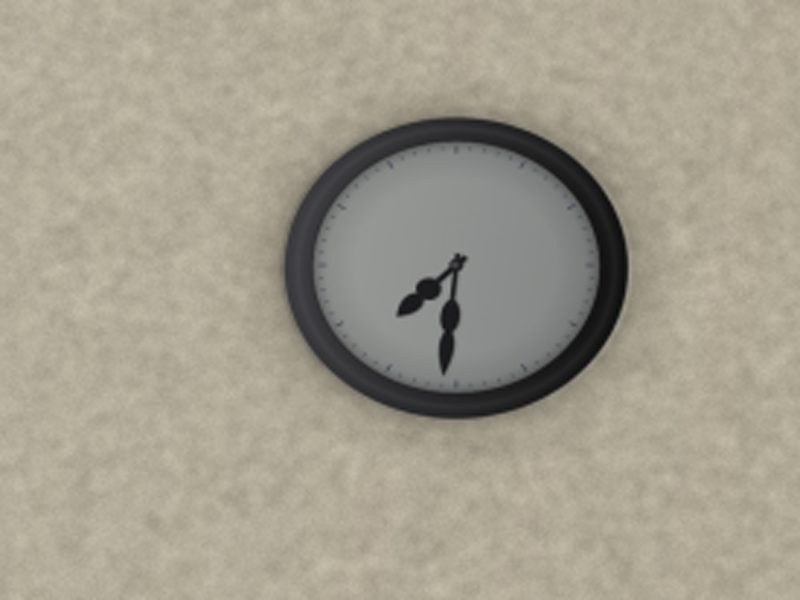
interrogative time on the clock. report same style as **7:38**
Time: **7:31**
